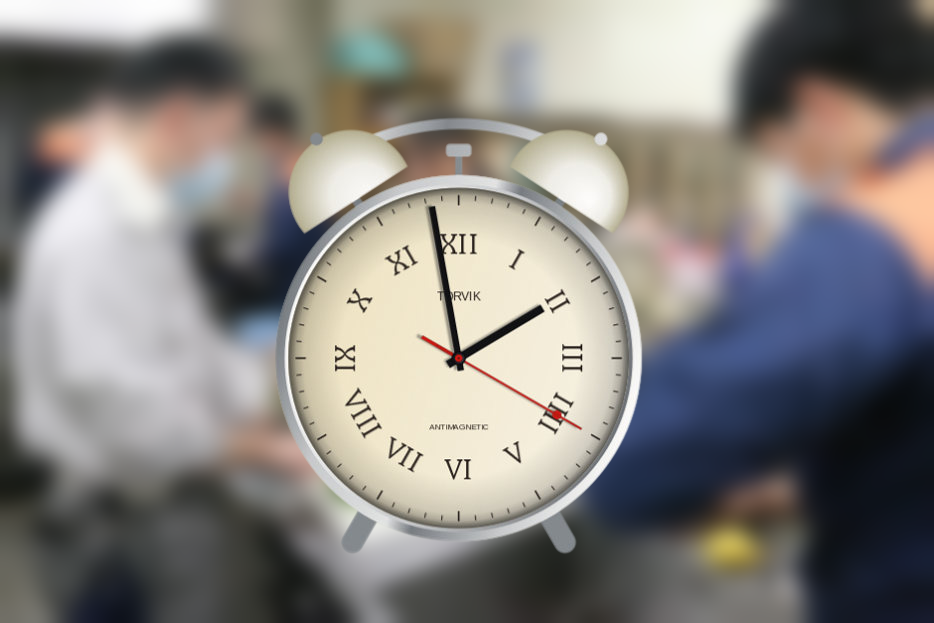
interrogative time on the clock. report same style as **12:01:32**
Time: **1:58:20**
